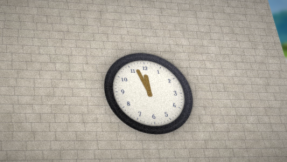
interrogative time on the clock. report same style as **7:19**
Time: **11:57**
